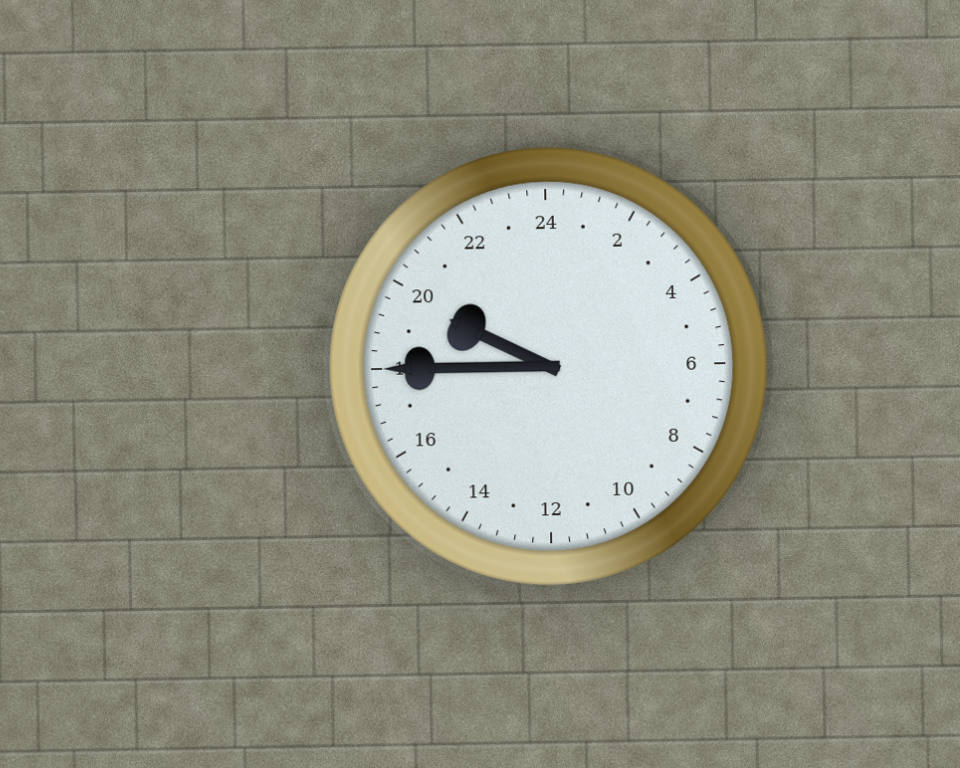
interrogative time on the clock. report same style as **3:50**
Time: **19:45**
